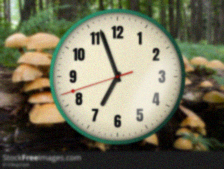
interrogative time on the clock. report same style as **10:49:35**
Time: **6:56:42**
